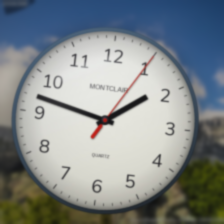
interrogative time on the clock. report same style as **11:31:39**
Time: **1:47:05**
